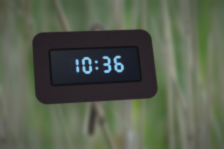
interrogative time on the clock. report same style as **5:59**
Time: **10:36**
